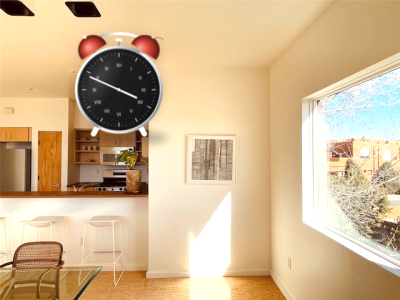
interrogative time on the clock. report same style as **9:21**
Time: **3:49**
